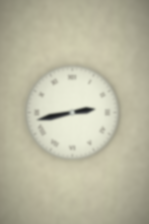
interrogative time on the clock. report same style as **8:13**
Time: **2:43**
